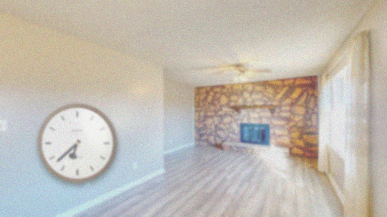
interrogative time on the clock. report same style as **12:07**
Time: **6:38**
